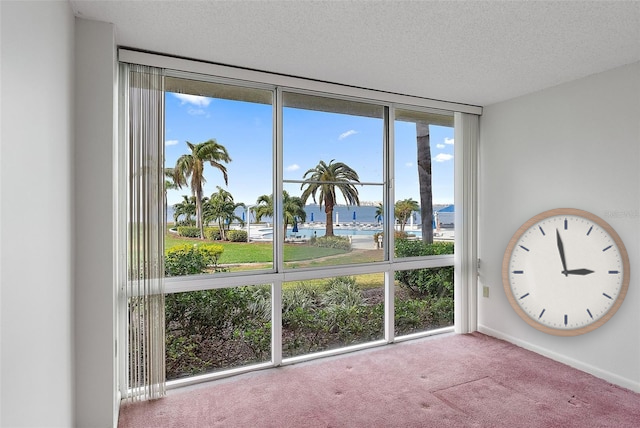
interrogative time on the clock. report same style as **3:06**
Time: **2:58**
